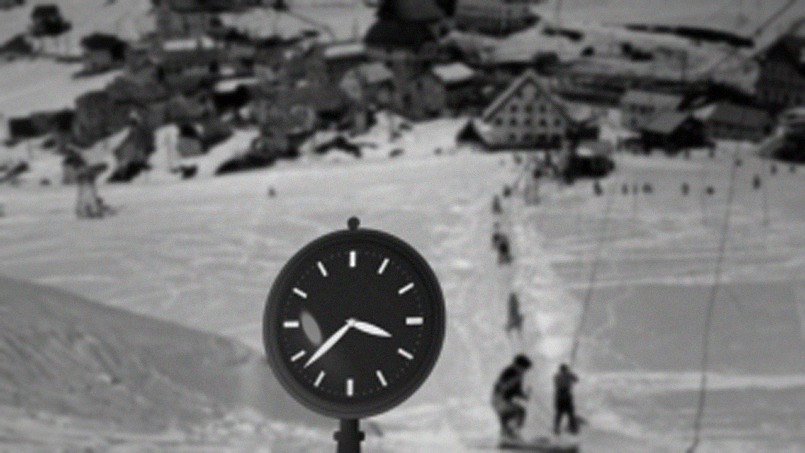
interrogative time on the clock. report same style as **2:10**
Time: **3:38**
